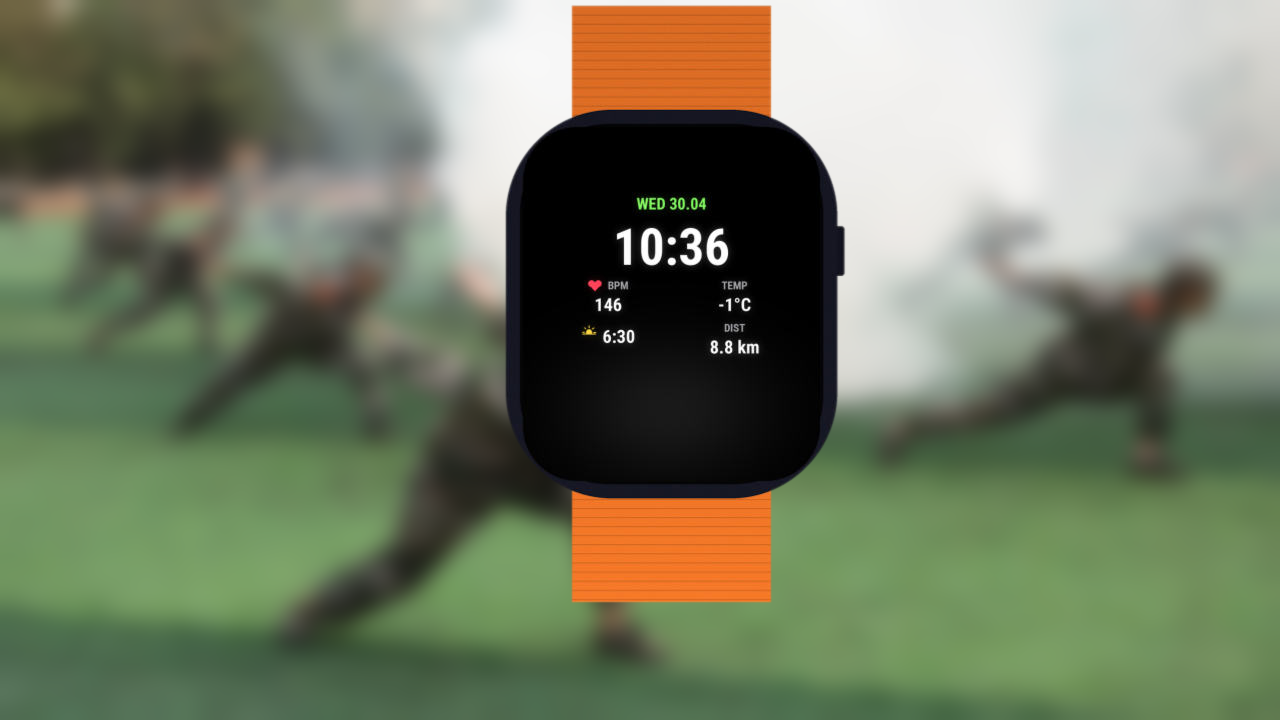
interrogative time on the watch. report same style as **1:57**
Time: **10:36**
